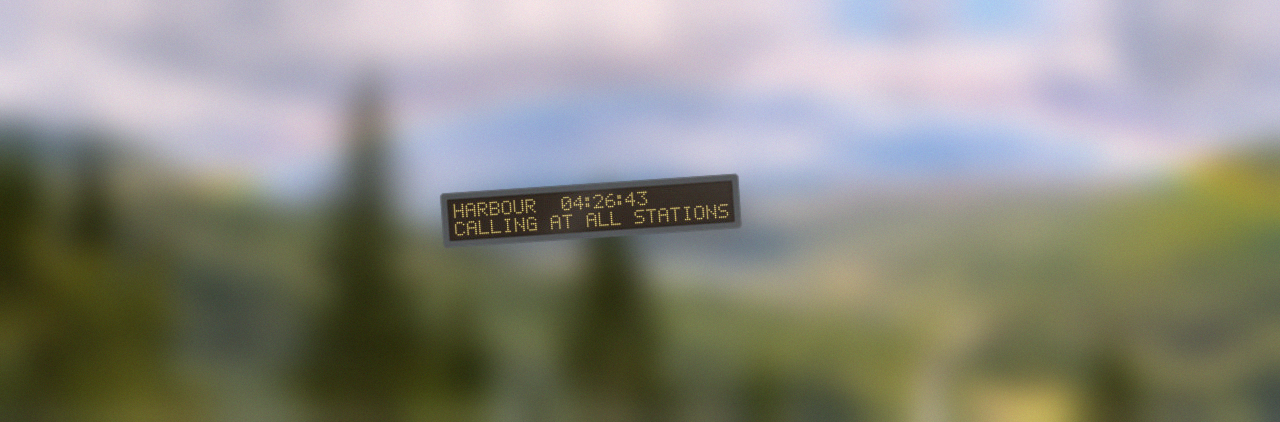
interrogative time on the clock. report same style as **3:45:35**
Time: **4:26:43**
